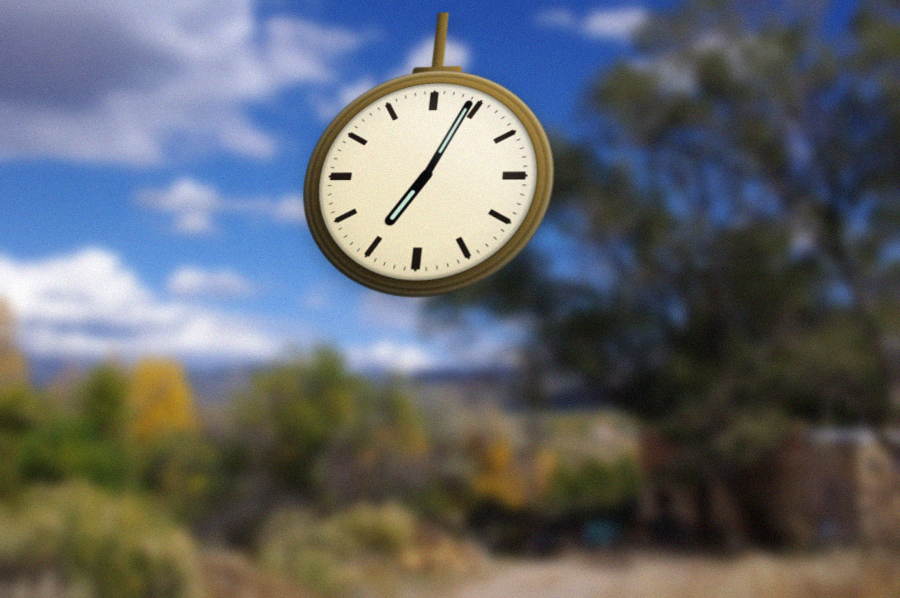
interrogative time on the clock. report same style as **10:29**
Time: **7:04**
